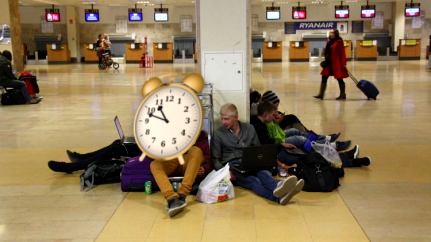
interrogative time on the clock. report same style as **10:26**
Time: **10:48**
